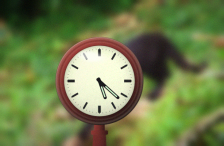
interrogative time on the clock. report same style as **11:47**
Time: **5:22**
